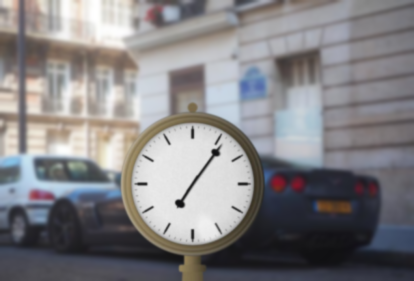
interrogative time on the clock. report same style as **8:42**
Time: **7:06**
